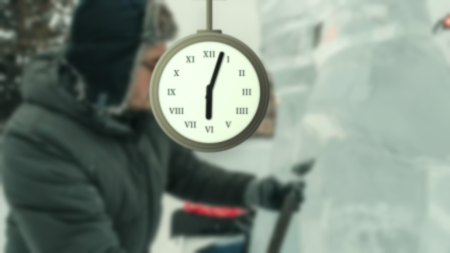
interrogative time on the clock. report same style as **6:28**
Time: **6:03**
